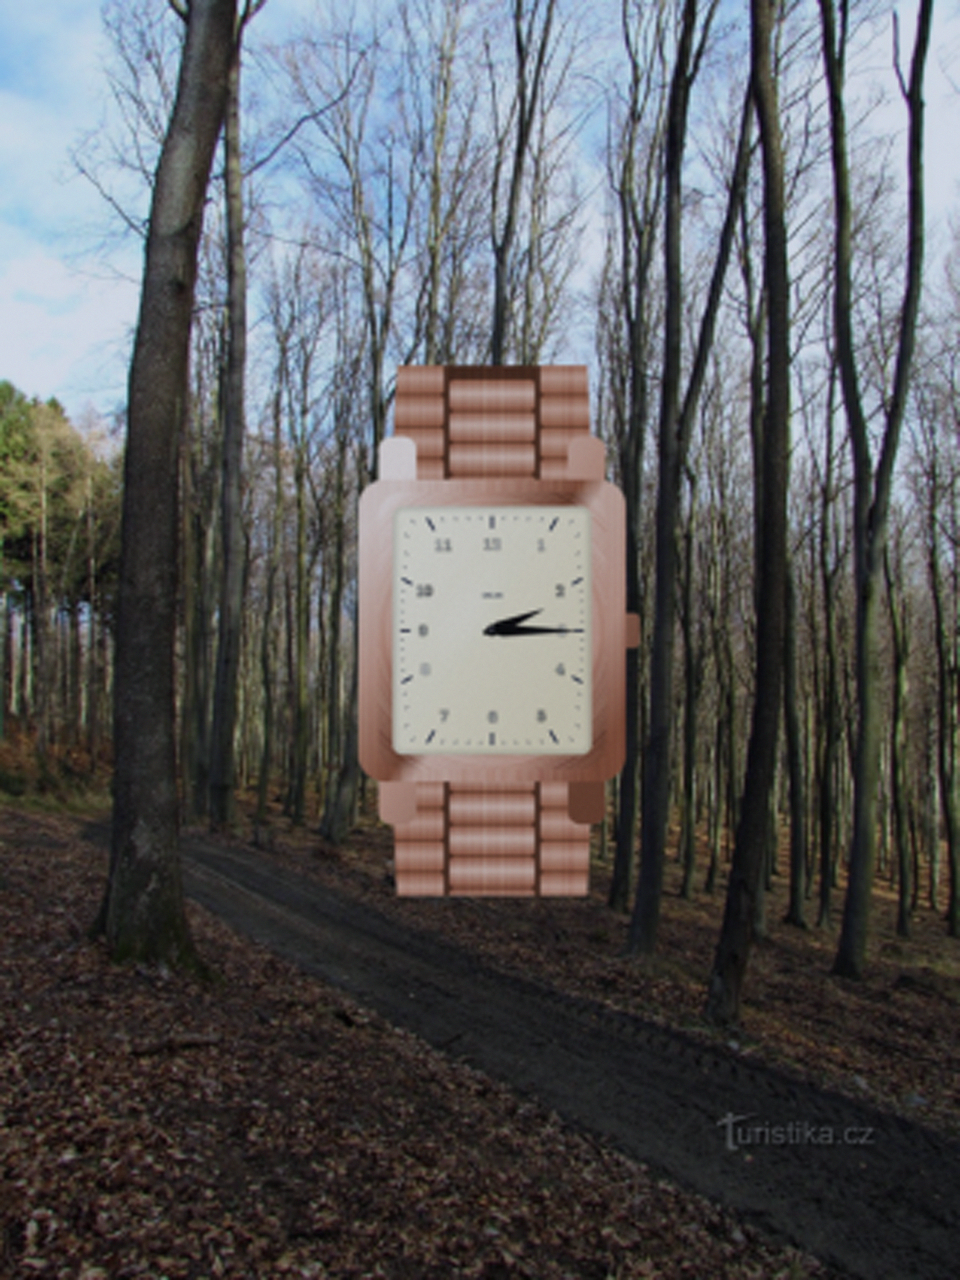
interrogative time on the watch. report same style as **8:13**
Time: **2:15**
